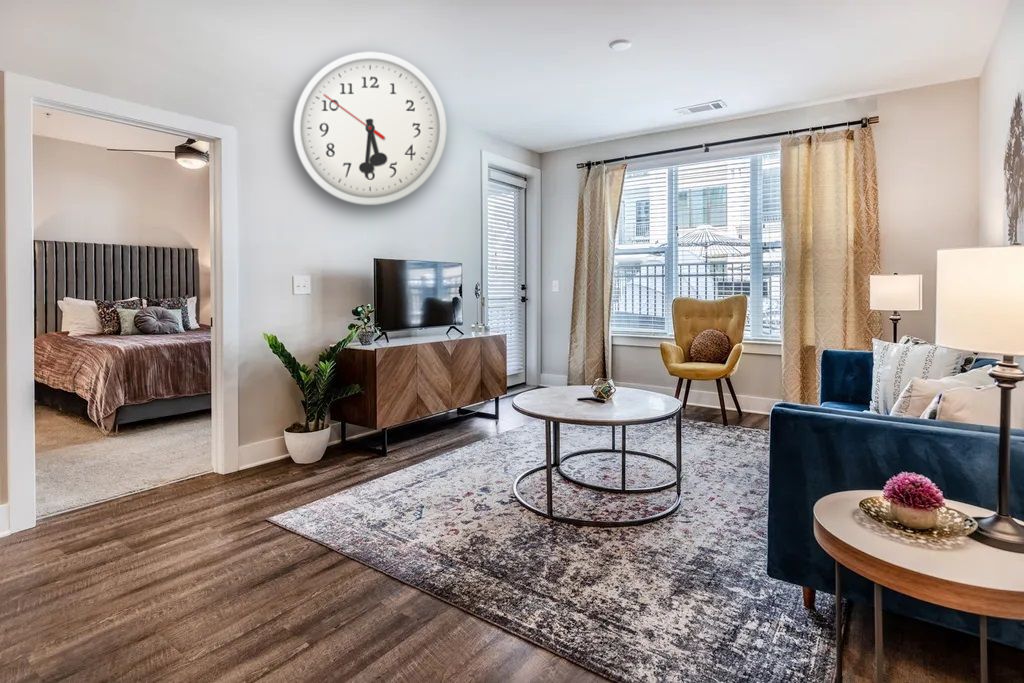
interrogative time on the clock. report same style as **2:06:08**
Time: **5:30:51**
